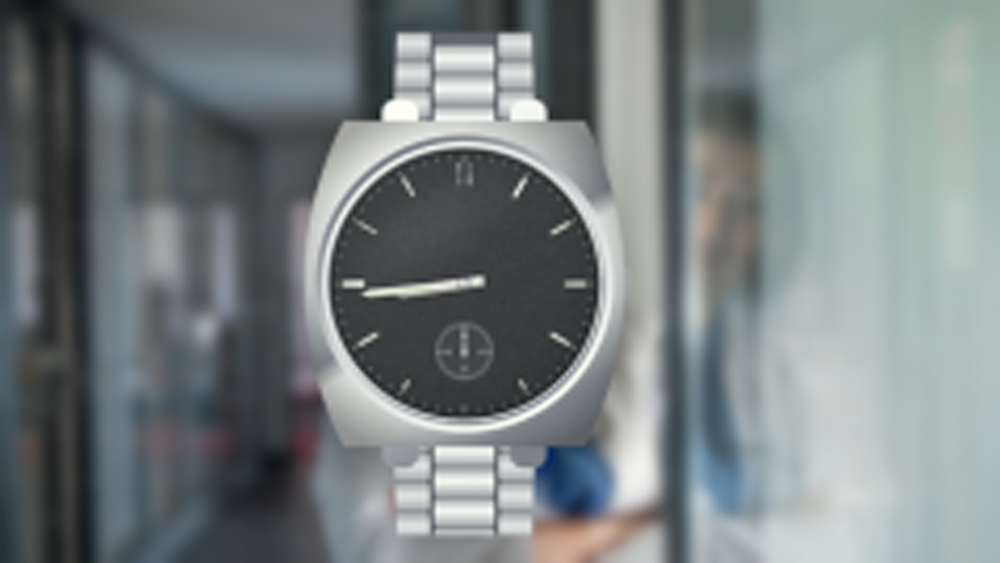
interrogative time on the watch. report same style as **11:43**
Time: **8:44**
